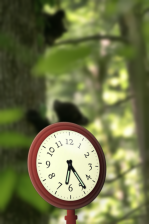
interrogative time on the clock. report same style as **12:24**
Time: **6:24**
